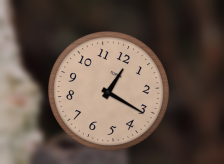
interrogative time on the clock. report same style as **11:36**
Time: **12:16**
